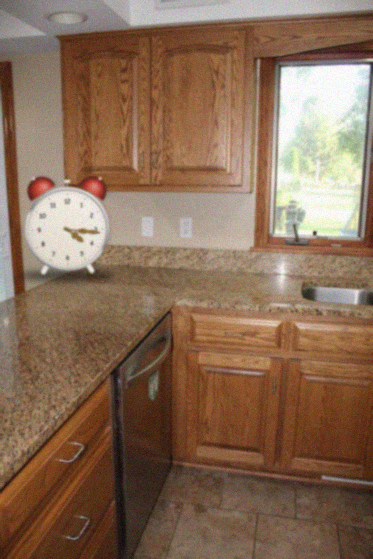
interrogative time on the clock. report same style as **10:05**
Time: **4:16**
